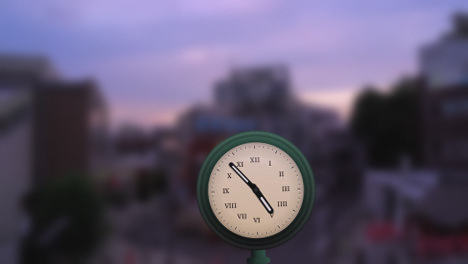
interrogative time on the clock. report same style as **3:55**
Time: **4:53**
